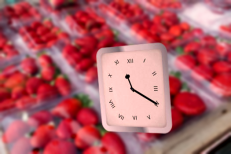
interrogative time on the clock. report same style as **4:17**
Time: **11:20**
